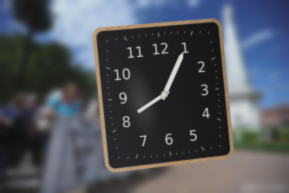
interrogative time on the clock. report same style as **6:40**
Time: **8:05**
